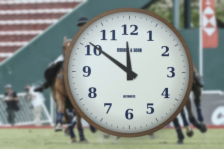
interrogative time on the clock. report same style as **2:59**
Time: **11:51**
